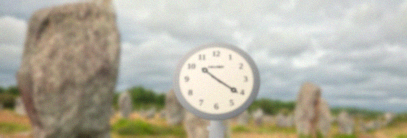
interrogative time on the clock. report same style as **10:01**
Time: **10:21**
